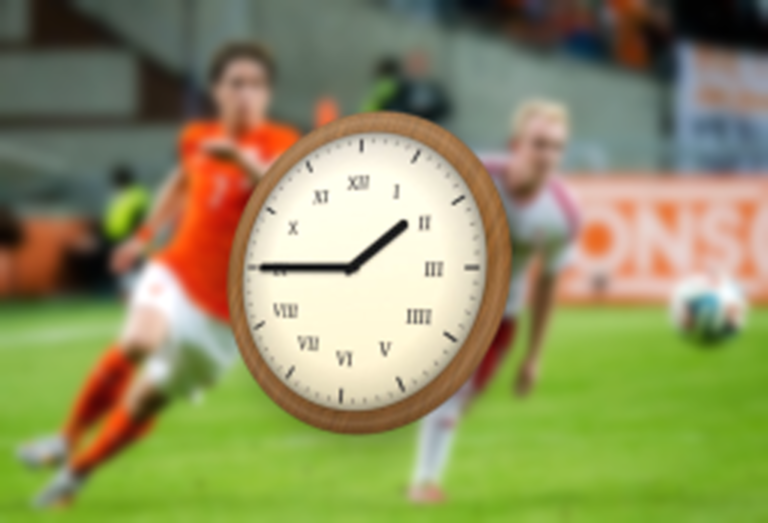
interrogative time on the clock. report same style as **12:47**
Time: **1:45**
